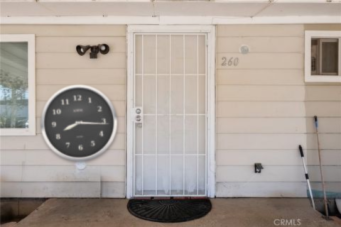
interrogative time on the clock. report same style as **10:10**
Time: **8:16**
